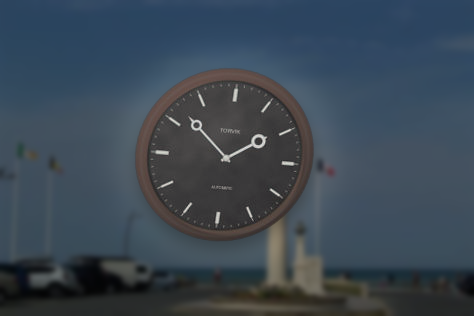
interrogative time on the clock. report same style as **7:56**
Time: **1:52**
